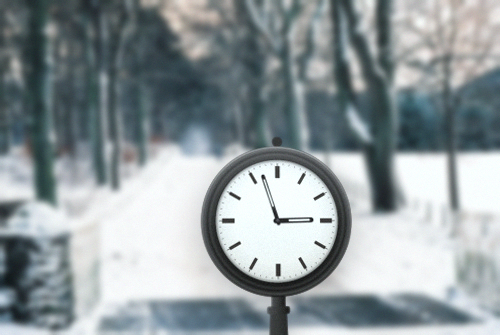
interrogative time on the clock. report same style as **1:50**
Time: **2:57**
